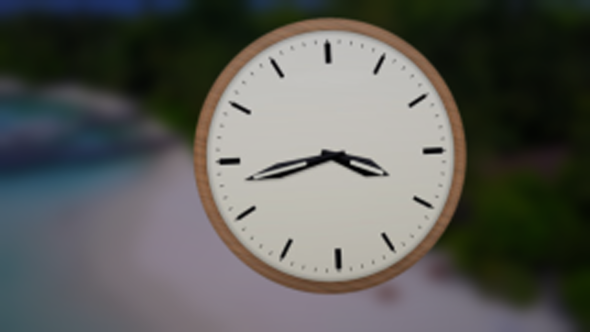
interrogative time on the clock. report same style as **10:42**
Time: **3:43**
